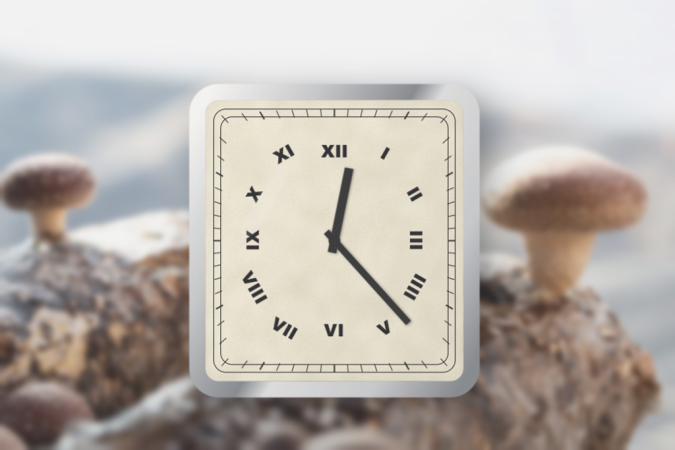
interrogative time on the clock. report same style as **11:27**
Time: **12:23**
